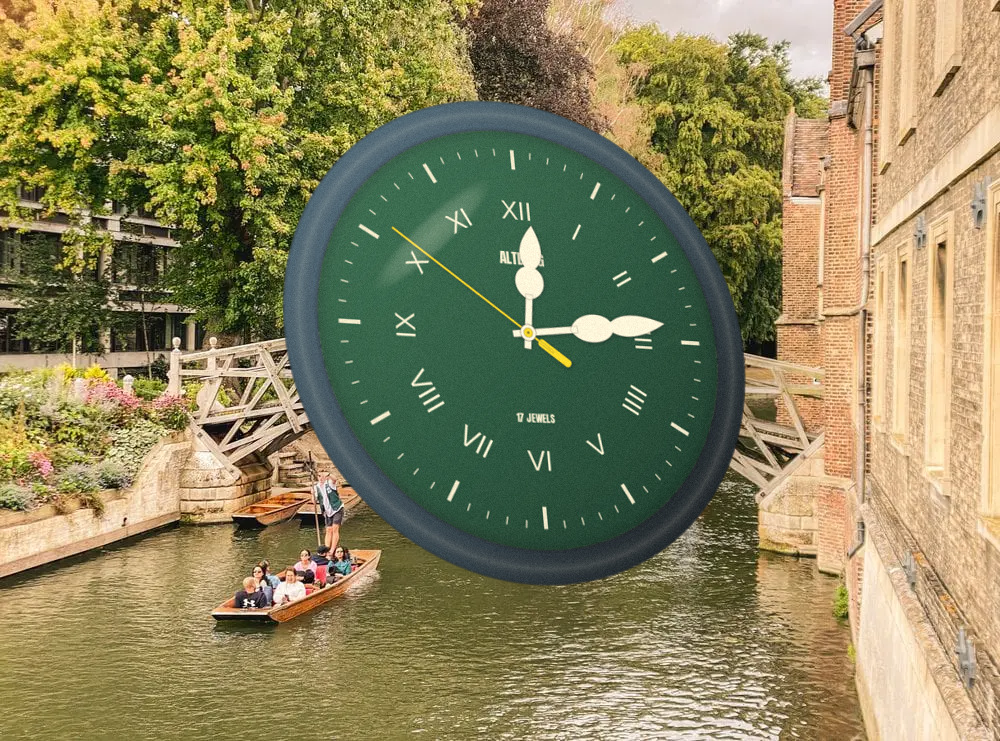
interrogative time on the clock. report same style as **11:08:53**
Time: **12:13:51**
